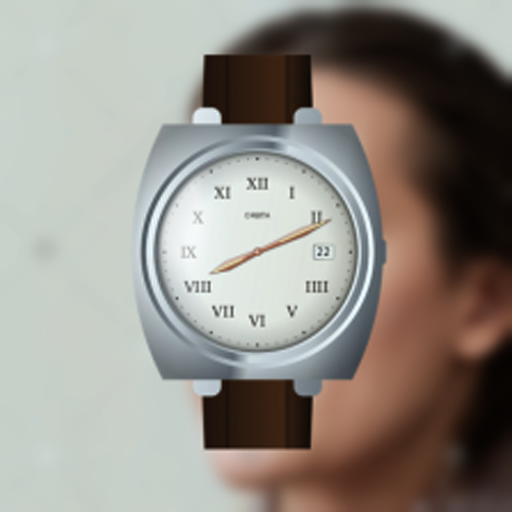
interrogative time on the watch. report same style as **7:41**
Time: **8:11**
